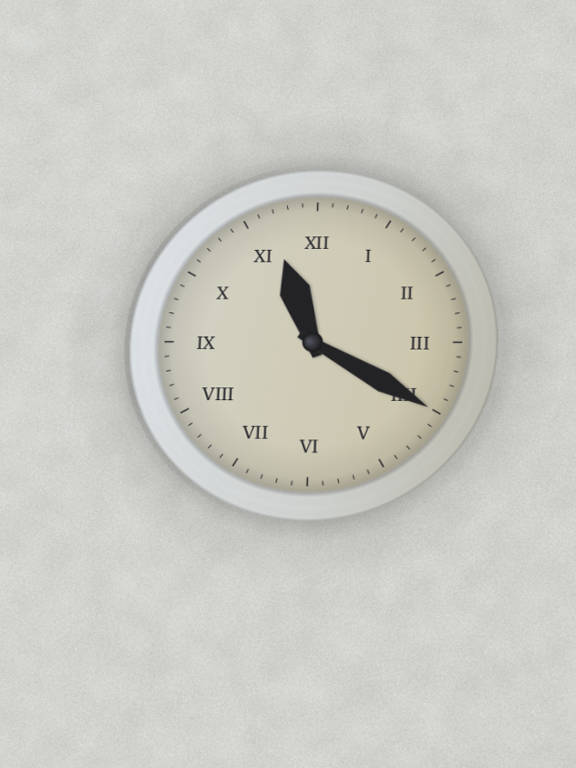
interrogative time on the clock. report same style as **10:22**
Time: **11:20**
